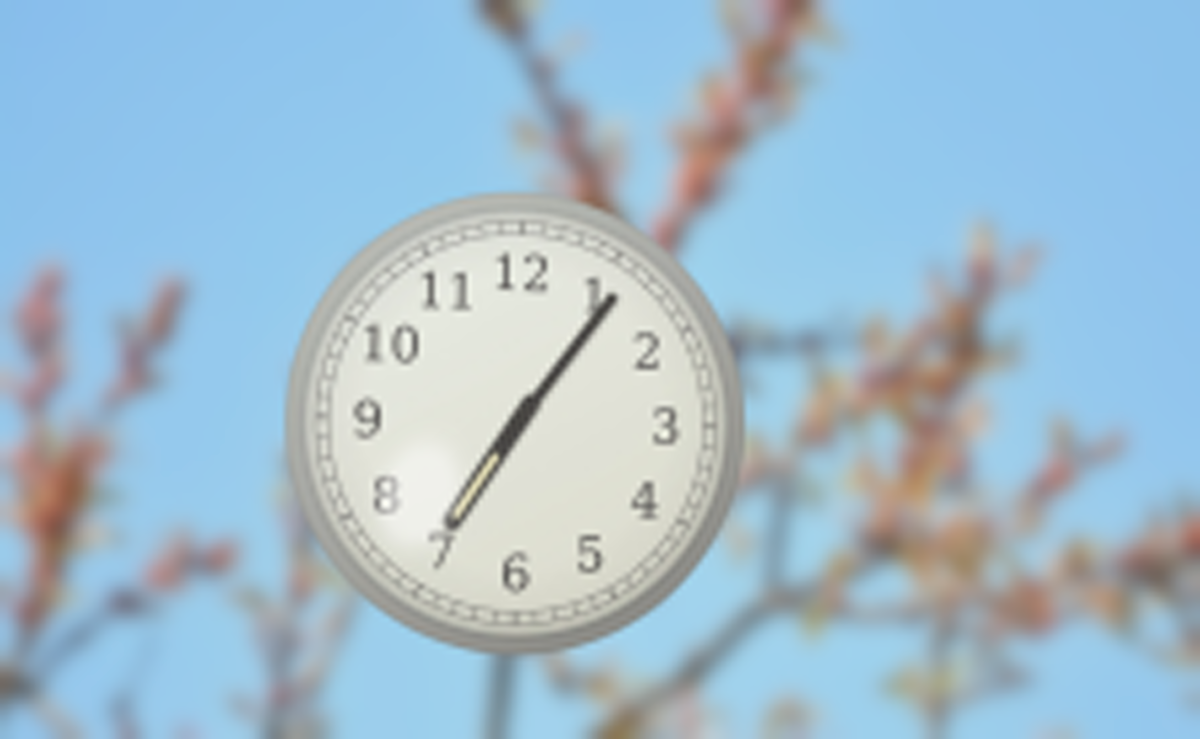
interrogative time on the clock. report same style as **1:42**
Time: **7:06**
